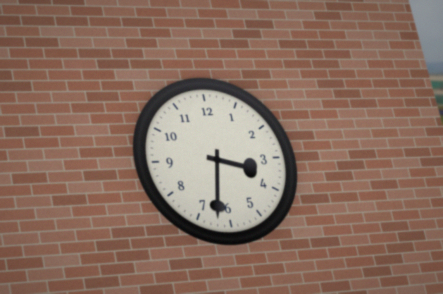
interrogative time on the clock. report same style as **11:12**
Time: **3:32**
